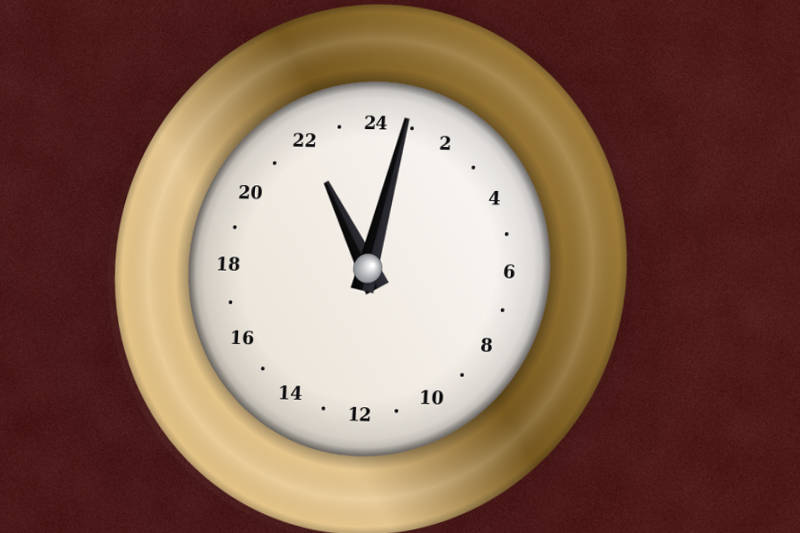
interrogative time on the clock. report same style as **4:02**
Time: **22:02**
